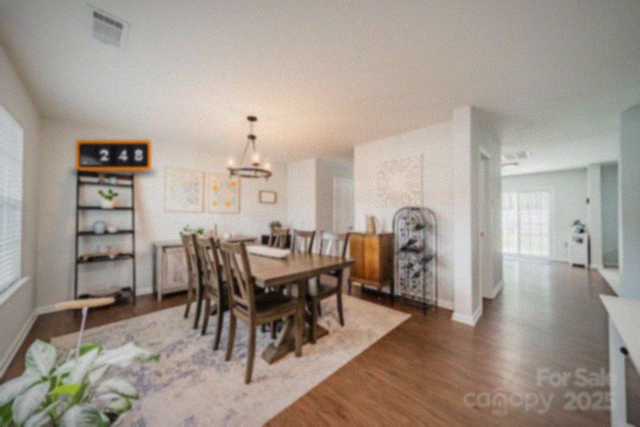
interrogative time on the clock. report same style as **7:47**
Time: **2:48**
